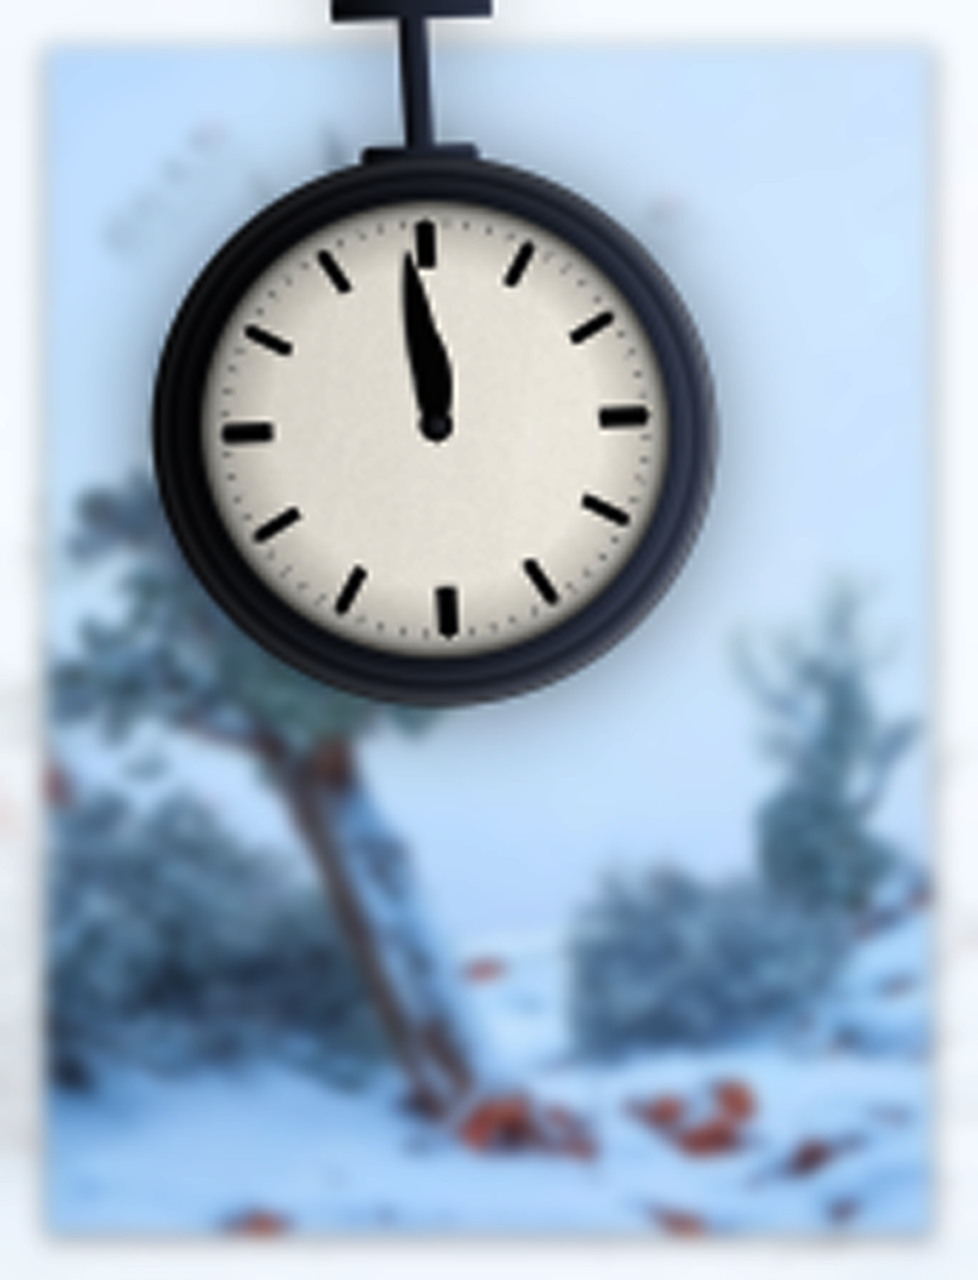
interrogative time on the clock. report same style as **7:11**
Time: **11:59**
